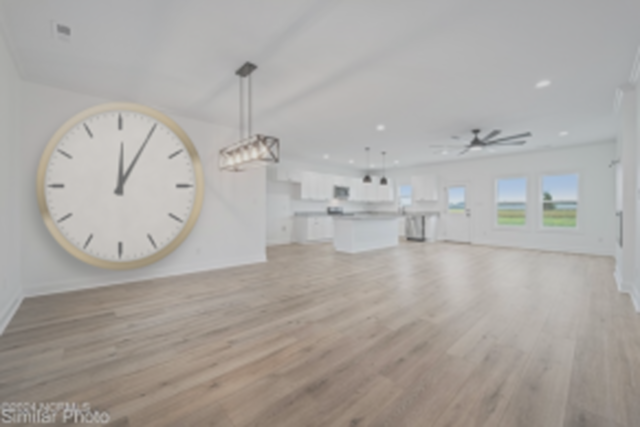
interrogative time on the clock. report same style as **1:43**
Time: **12:05**
